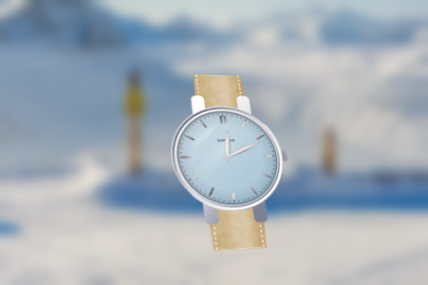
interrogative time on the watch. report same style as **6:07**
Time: **12:11**
